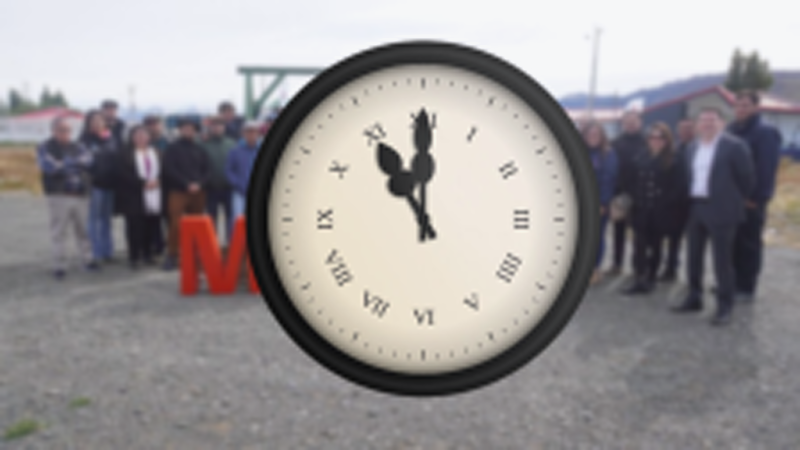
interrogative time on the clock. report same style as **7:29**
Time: **11:00**
